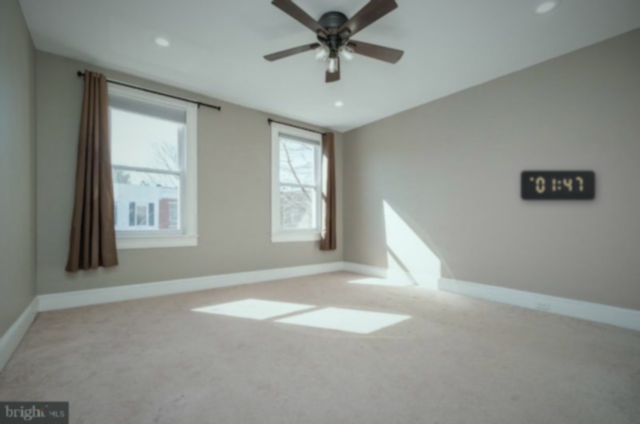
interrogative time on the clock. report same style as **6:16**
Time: **1:47**
